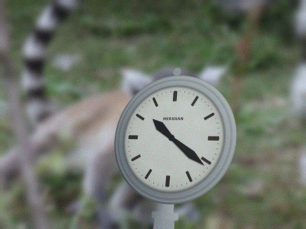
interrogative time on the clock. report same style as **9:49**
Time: **10:21**
